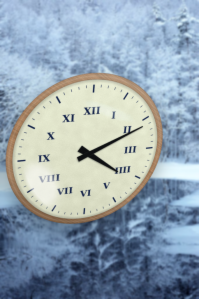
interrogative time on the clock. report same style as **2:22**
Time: **4:11**
